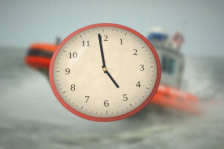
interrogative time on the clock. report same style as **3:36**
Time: **4:59**
